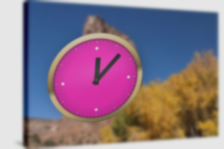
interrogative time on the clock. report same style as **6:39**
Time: **12:07**
